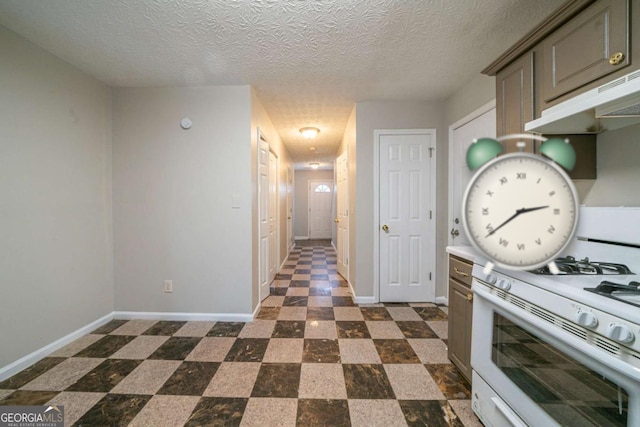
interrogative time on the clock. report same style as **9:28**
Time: **2:39**
